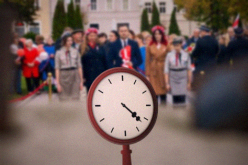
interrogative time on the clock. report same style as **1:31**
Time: **4:22**
